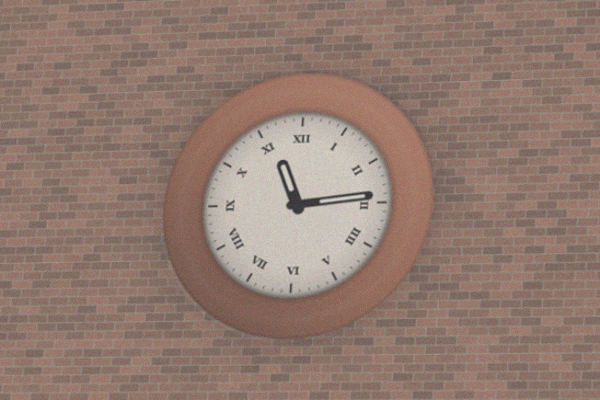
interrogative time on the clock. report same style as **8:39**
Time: **11:14**
